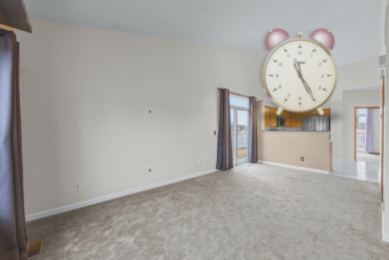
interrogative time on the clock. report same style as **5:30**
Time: **11:25**
